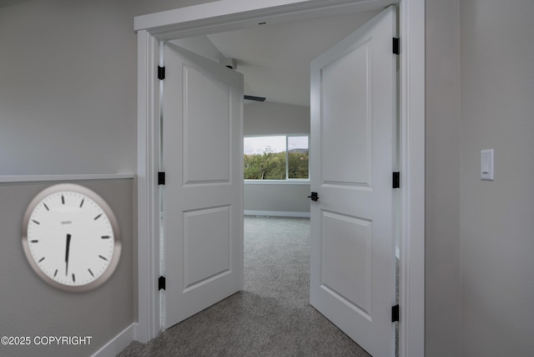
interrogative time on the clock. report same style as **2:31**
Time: **6:32**
